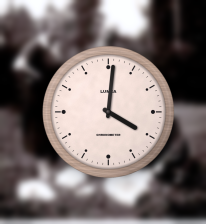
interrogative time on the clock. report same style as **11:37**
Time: **4:01**
